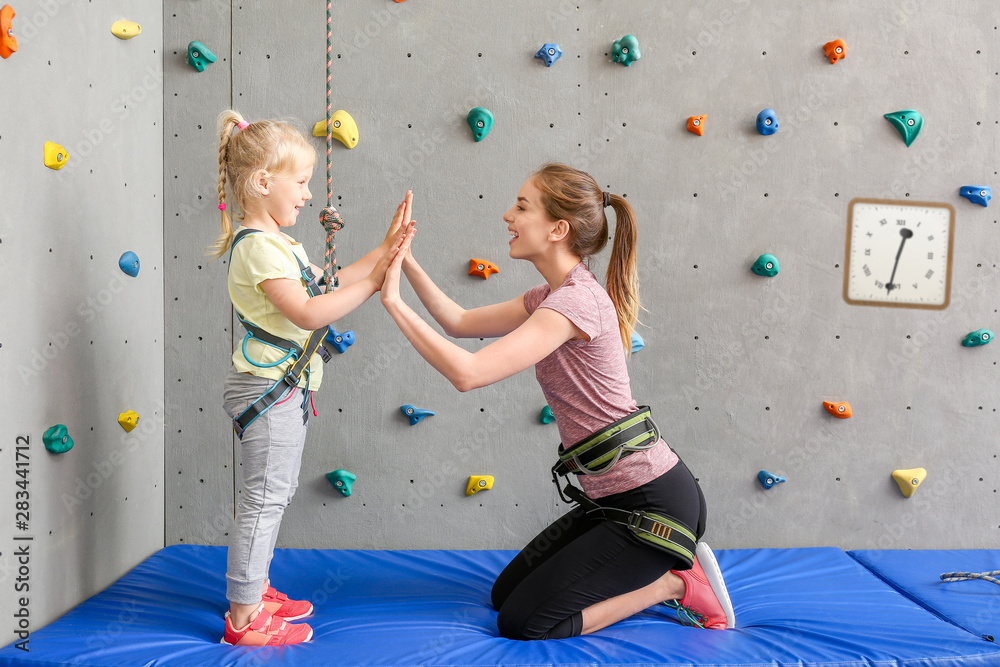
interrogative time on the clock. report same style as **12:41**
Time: **12:32**
